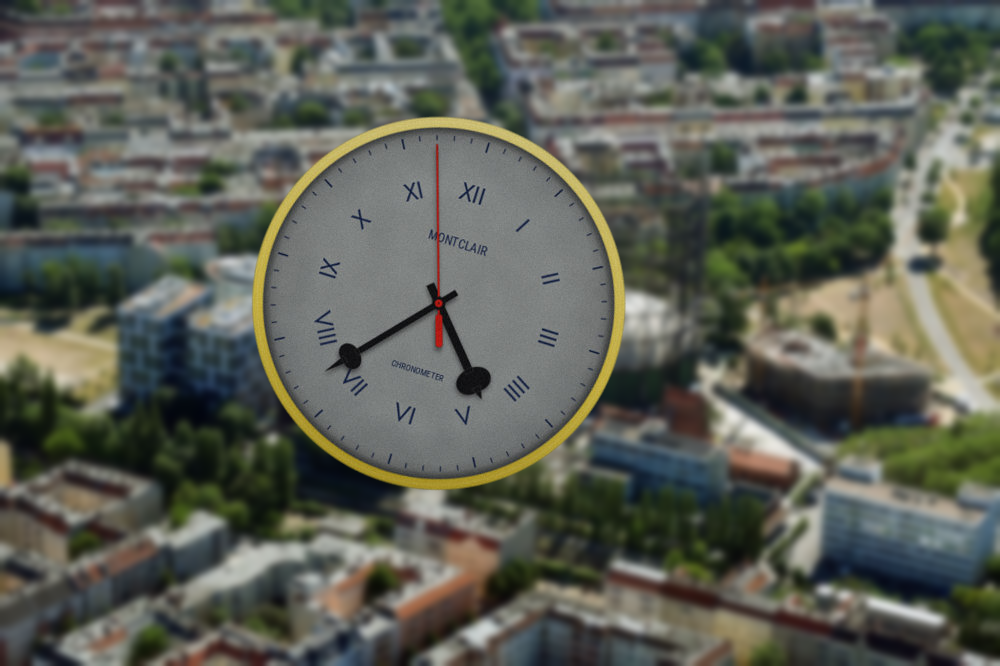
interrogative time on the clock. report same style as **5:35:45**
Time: **4:36:57**
